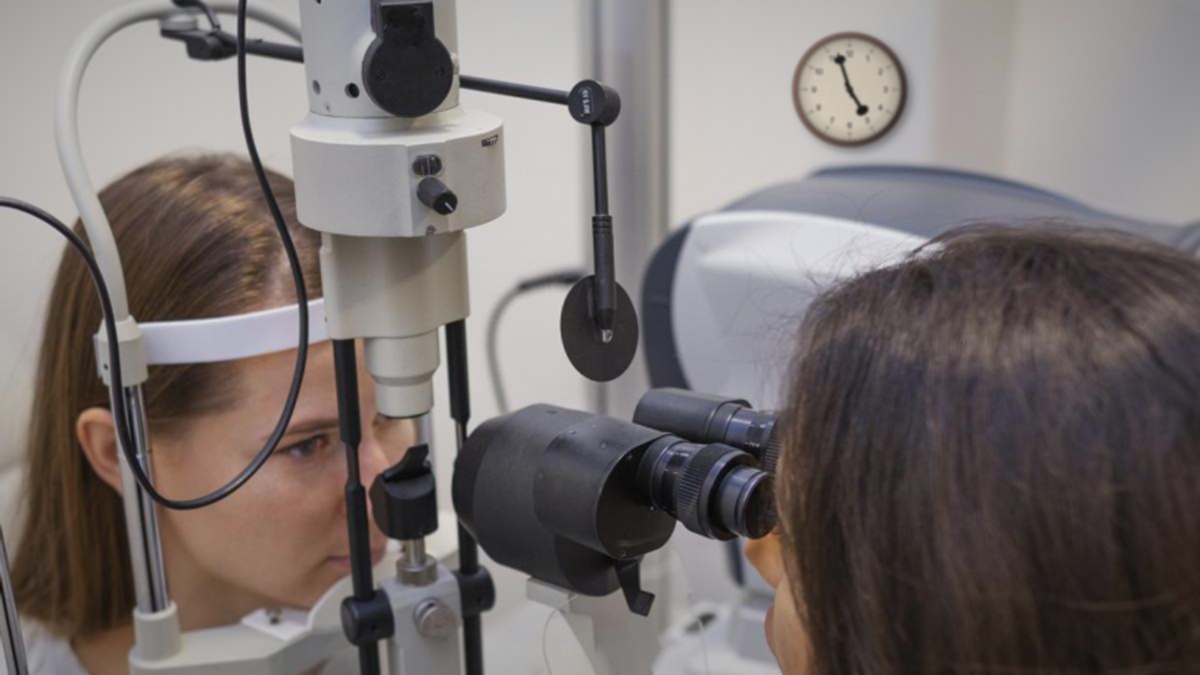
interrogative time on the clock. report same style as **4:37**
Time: **4:57**
